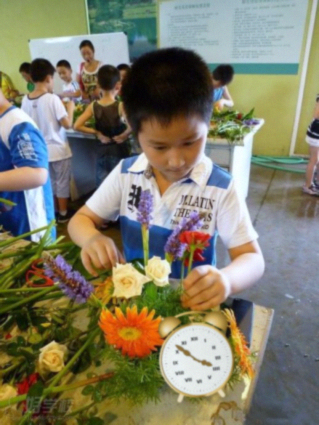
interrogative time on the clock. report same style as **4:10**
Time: **3:52**
